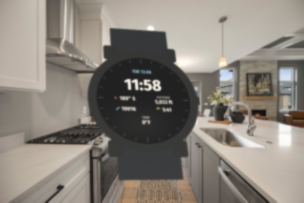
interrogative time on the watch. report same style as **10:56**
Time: **11:58**
